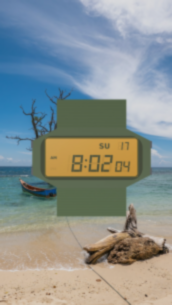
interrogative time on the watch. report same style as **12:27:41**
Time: **8:02:04**
